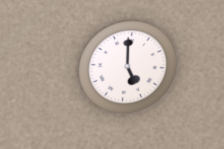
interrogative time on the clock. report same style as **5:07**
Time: **4:59**
